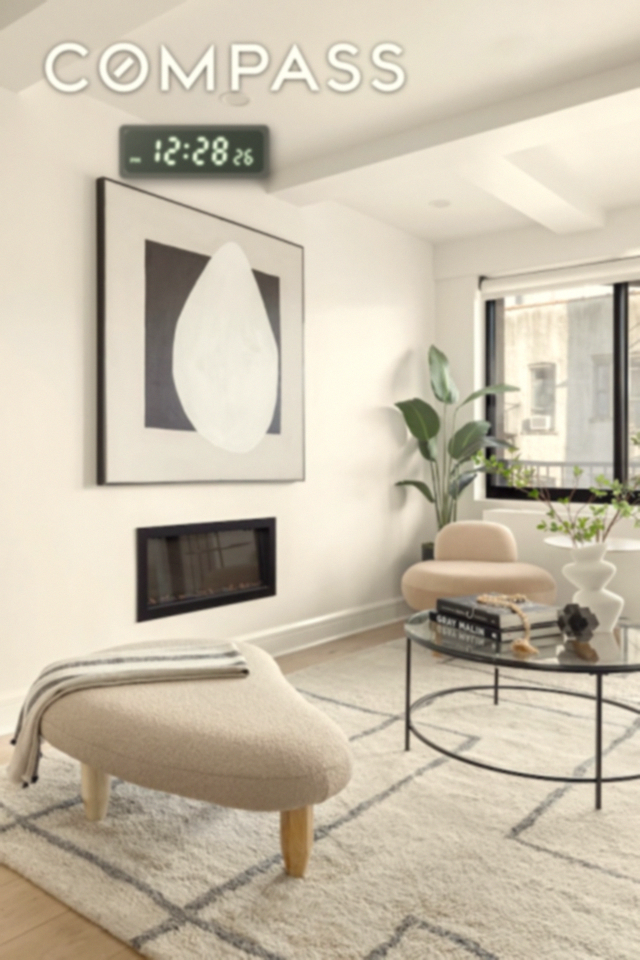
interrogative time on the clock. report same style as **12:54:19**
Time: **12:28:26**
